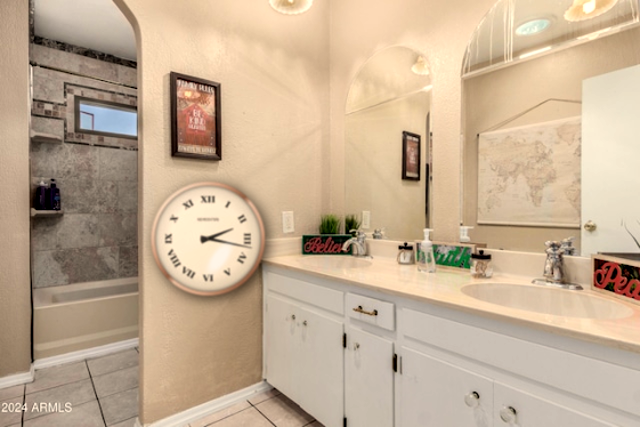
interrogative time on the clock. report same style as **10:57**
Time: **2:17**
